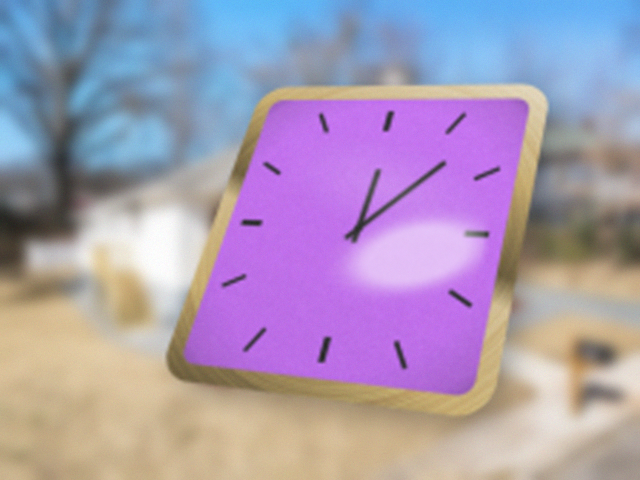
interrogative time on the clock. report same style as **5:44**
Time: **12:07**
